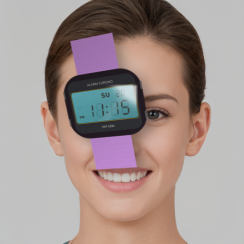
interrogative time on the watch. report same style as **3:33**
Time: **11:15**
